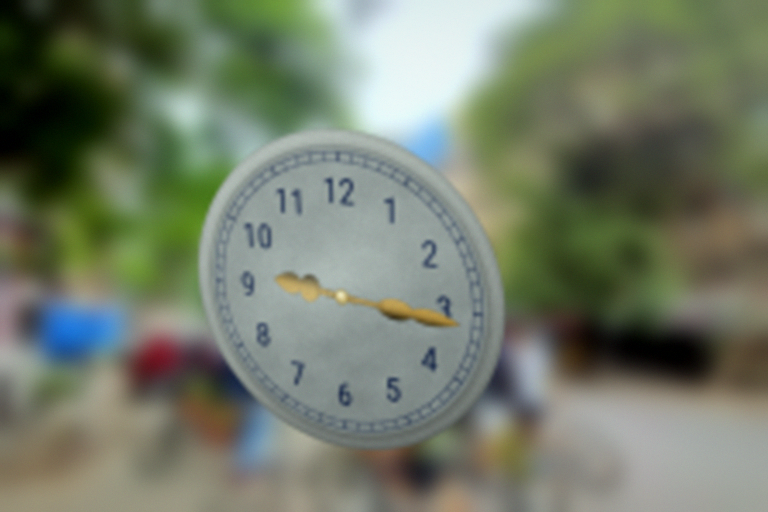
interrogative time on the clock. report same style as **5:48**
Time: **9:16**
